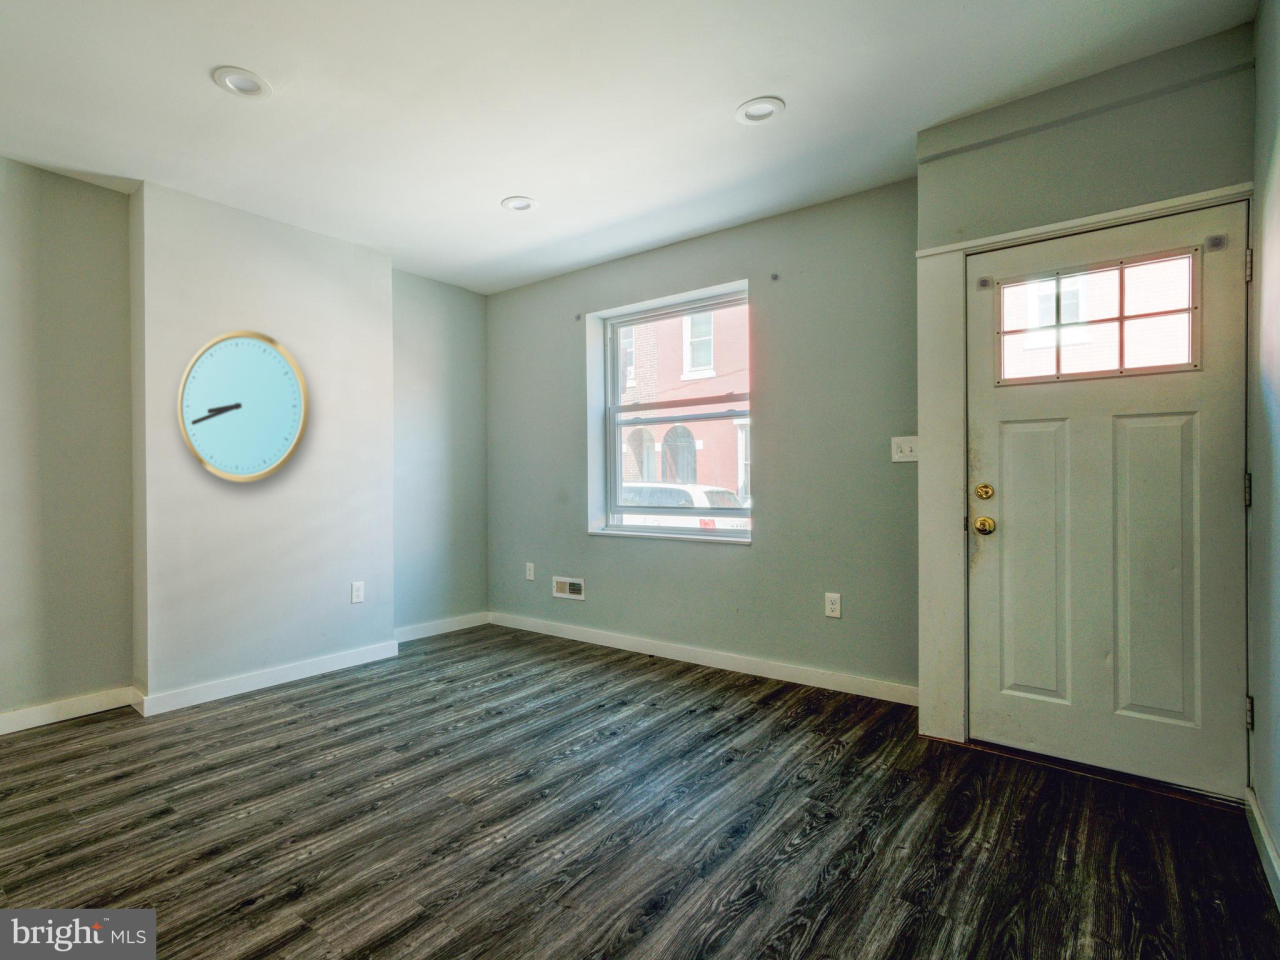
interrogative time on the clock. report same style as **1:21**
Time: **8:42**
